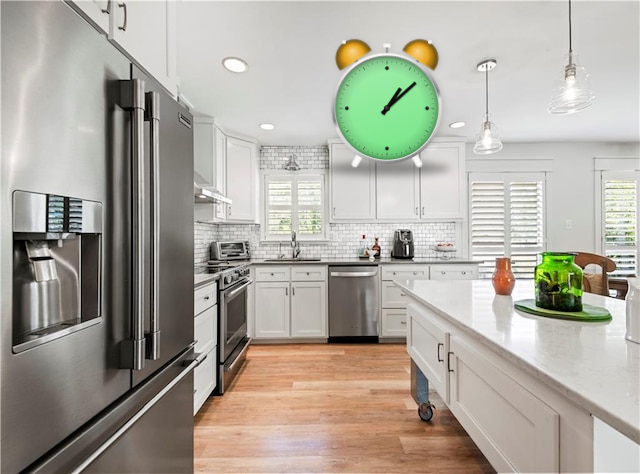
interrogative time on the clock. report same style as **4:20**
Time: **1:08**
